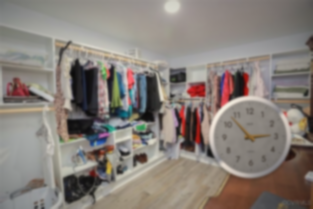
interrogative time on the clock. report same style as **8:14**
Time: **2:53**
